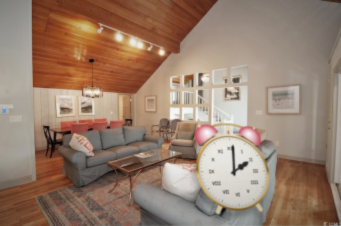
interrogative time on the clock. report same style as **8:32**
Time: **2:01**
